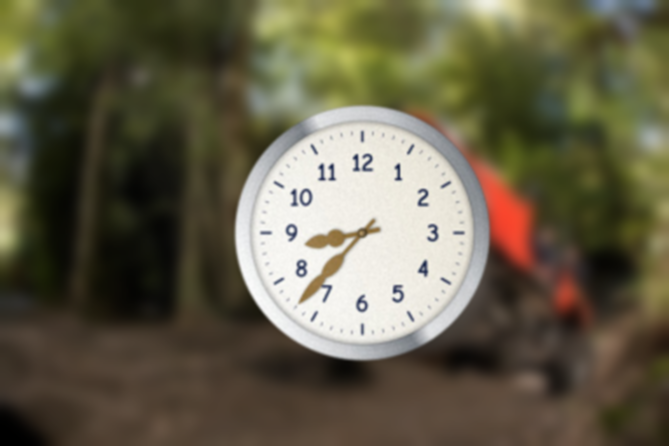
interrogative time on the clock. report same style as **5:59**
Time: **8:37**
